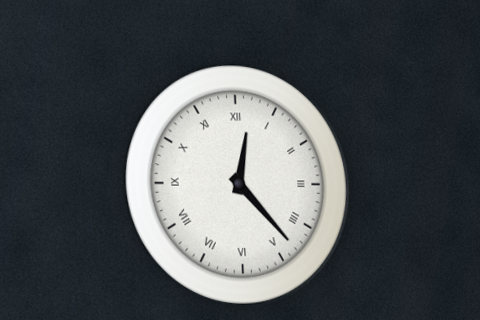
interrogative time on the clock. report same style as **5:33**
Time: **12:23**
